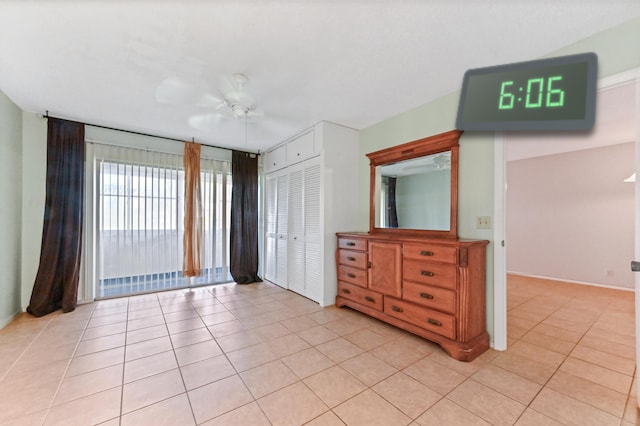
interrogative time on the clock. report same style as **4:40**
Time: **6:06**
